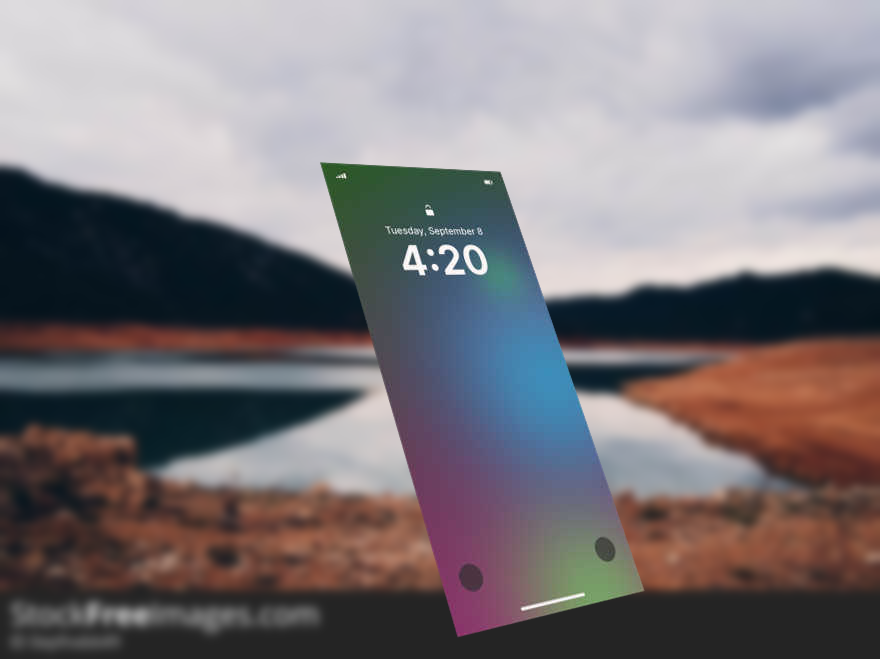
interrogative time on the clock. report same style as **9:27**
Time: **4:20**
